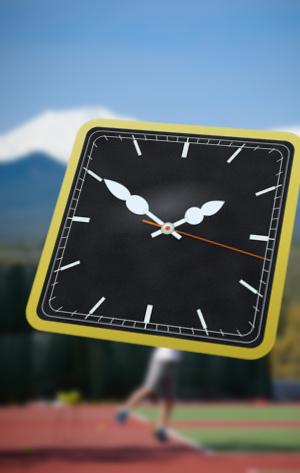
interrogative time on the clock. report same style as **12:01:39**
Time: **1:50:17**
